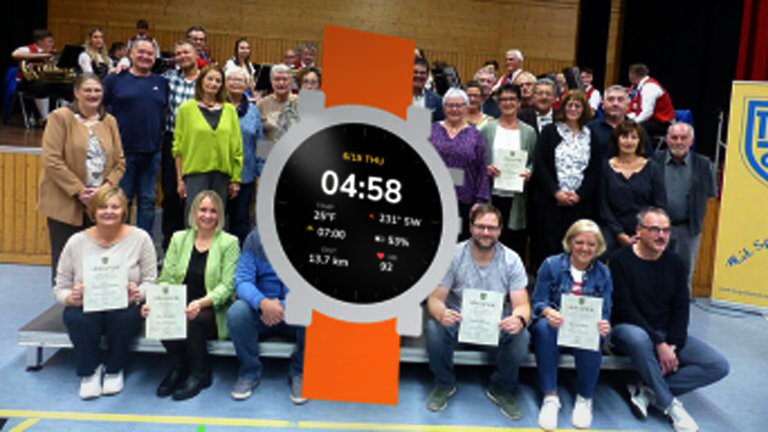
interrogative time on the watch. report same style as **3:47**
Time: **4:58**
